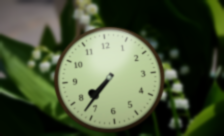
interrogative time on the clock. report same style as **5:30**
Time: **7:37**
